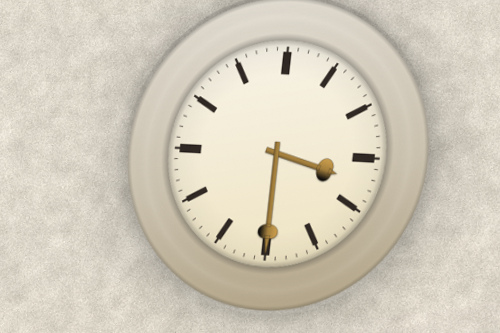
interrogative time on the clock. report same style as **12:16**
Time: **3:30**
